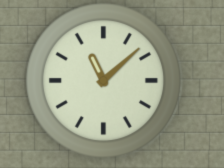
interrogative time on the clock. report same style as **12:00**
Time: **11:08**
